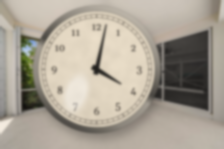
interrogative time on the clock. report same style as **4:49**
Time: **4:02**
